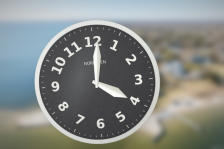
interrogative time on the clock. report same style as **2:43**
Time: **4:01**
